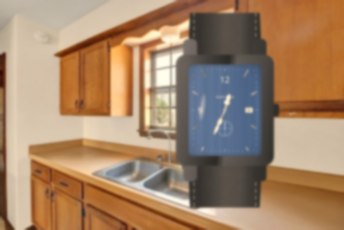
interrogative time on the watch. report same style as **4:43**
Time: **12:34**
